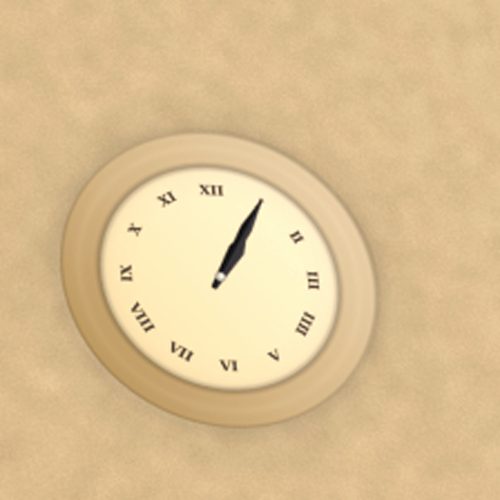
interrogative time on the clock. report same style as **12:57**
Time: **1:05**
